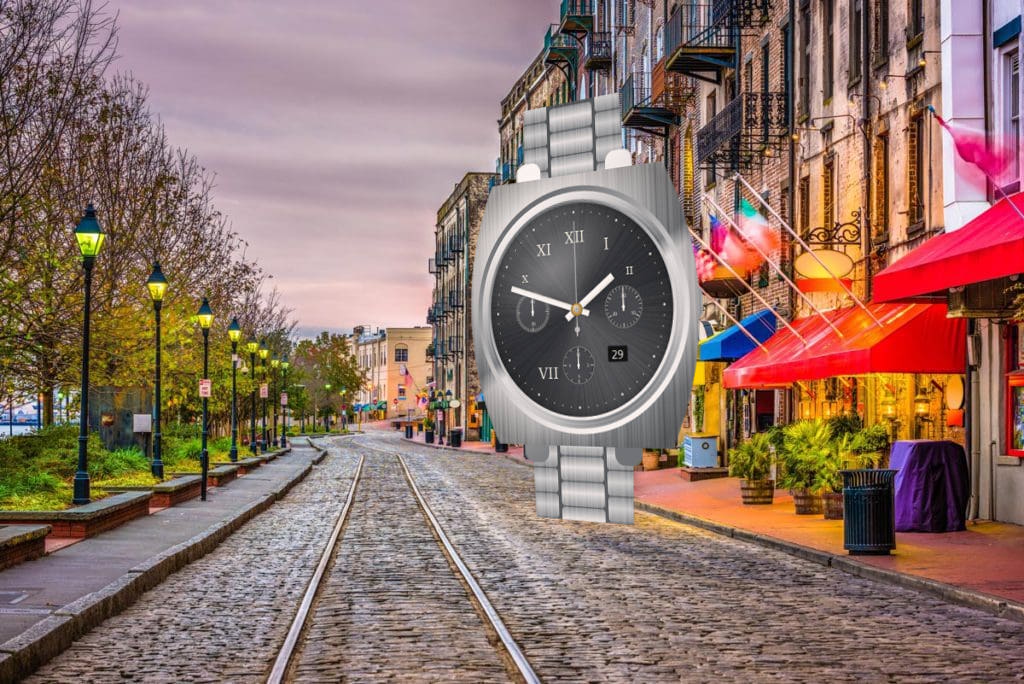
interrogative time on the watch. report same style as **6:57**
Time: **1:48**
